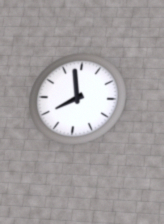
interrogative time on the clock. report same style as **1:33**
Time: **7:58**
